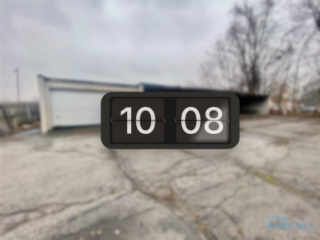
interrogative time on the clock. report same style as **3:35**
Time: **10:08**
